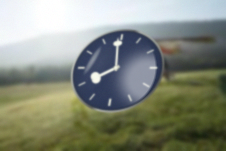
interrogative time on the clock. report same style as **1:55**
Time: **7:59**
